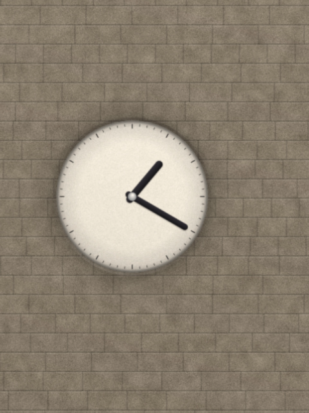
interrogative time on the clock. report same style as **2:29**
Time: **1:20**
